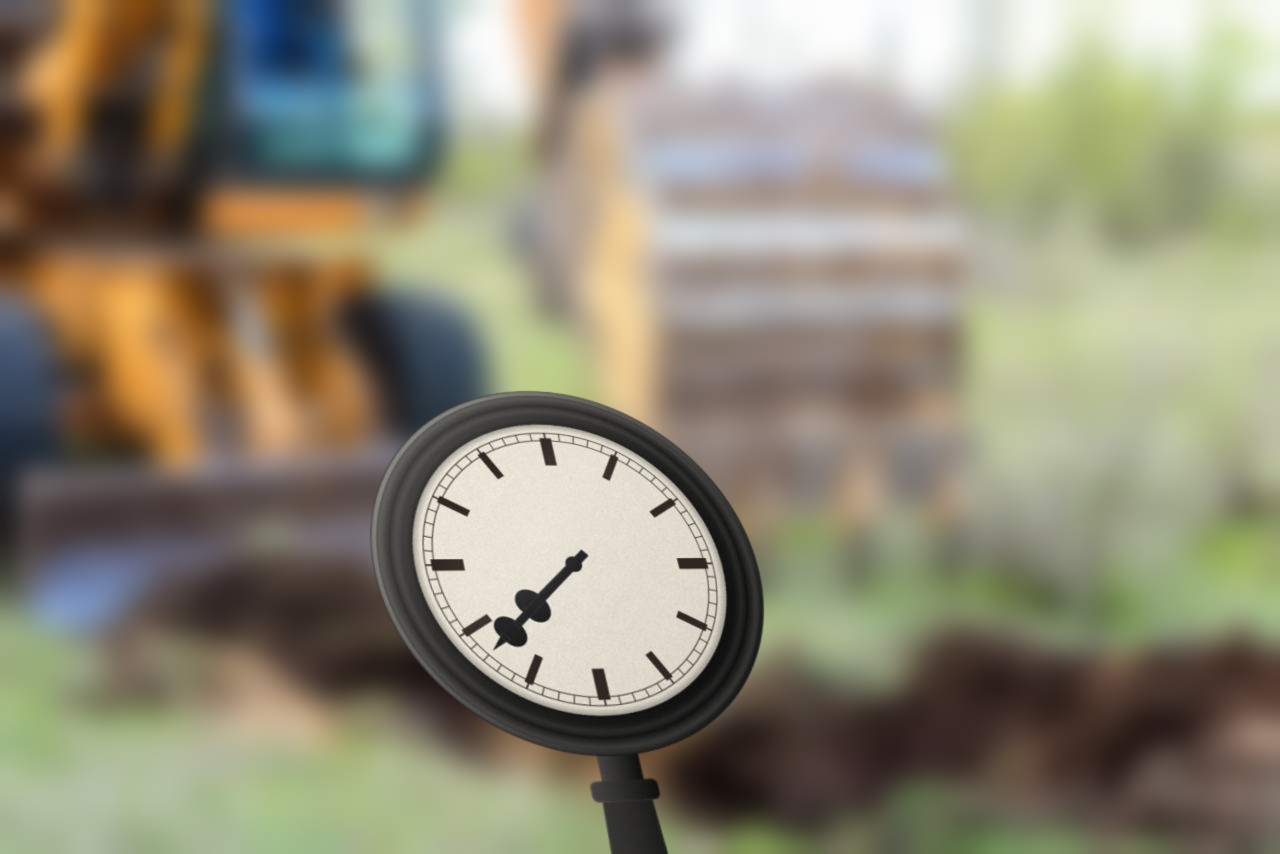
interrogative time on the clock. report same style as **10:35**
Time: **7:38**
